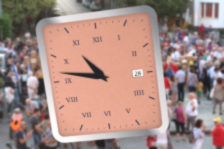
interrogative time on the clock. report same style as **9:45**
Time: **10:47**
